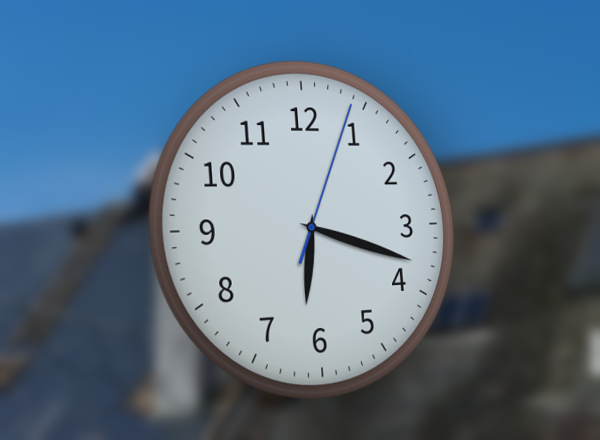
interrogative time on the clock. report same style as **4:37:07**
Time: **6:18:04**
